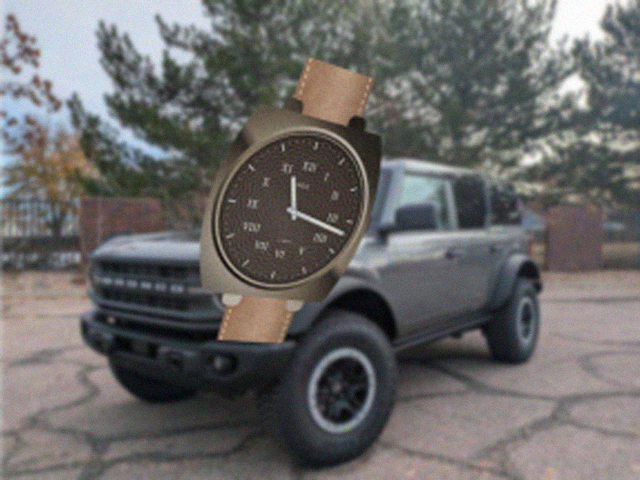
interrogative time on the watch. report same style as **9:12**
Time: **11:17**
